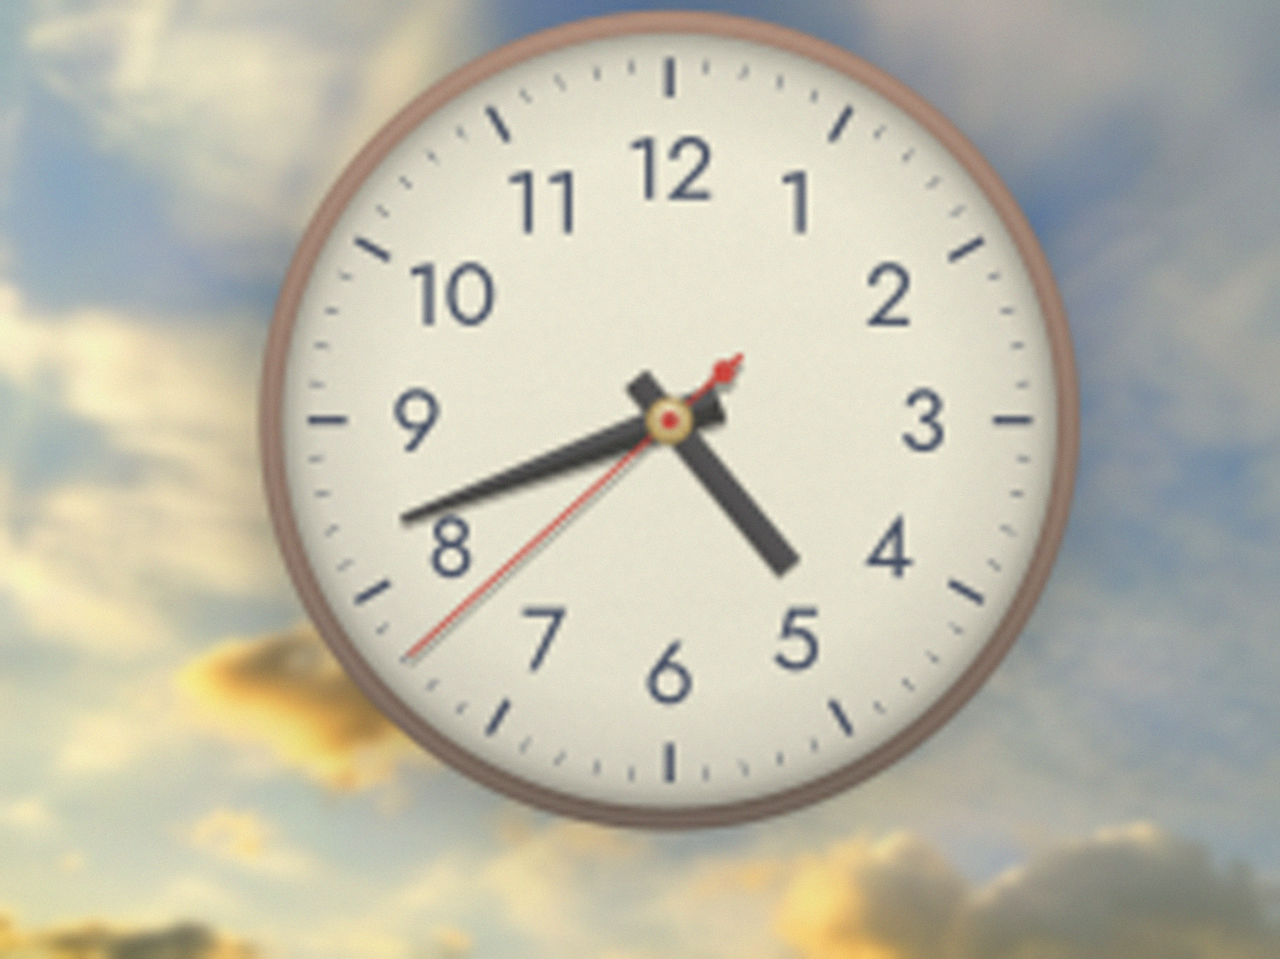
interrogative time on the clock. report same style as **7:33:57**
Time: **4:41:38**
